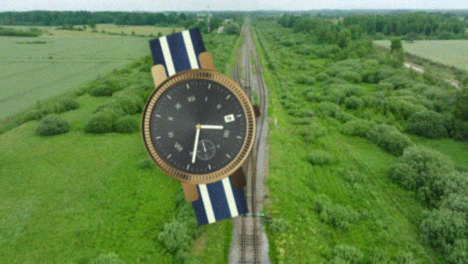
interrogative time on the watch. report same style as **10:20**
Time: **3:34**
